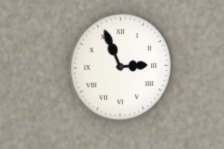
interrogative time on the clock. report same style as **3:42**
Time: **2:56**
